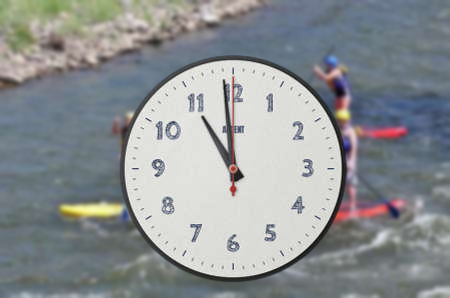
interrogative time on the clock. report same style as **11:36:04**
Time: **10:59:00**
